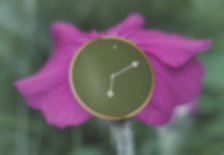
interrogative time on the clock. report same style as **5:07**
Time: **6:09**
